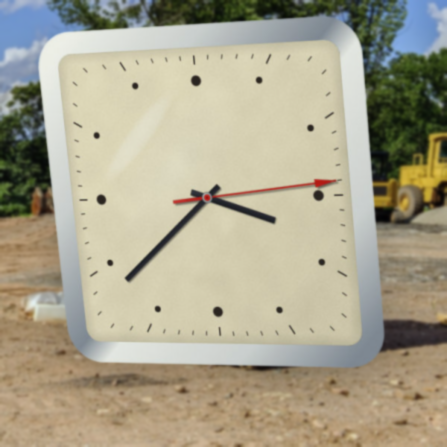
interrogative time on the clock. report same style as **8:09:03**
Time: **3:38:14**
